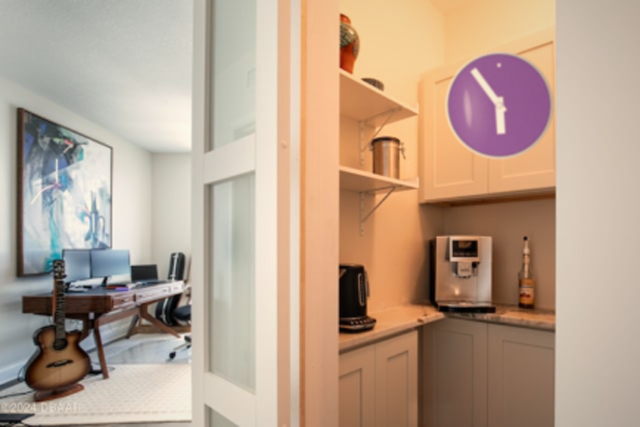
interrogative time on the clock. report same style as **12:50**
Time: **5:54**
